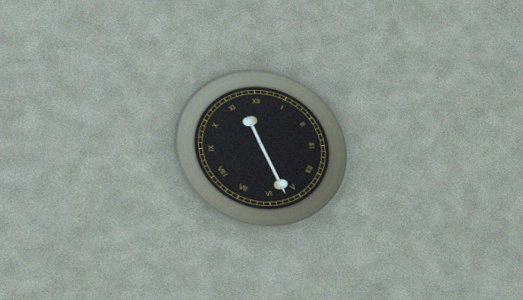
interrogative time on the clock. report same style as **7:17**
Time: **11:27**
